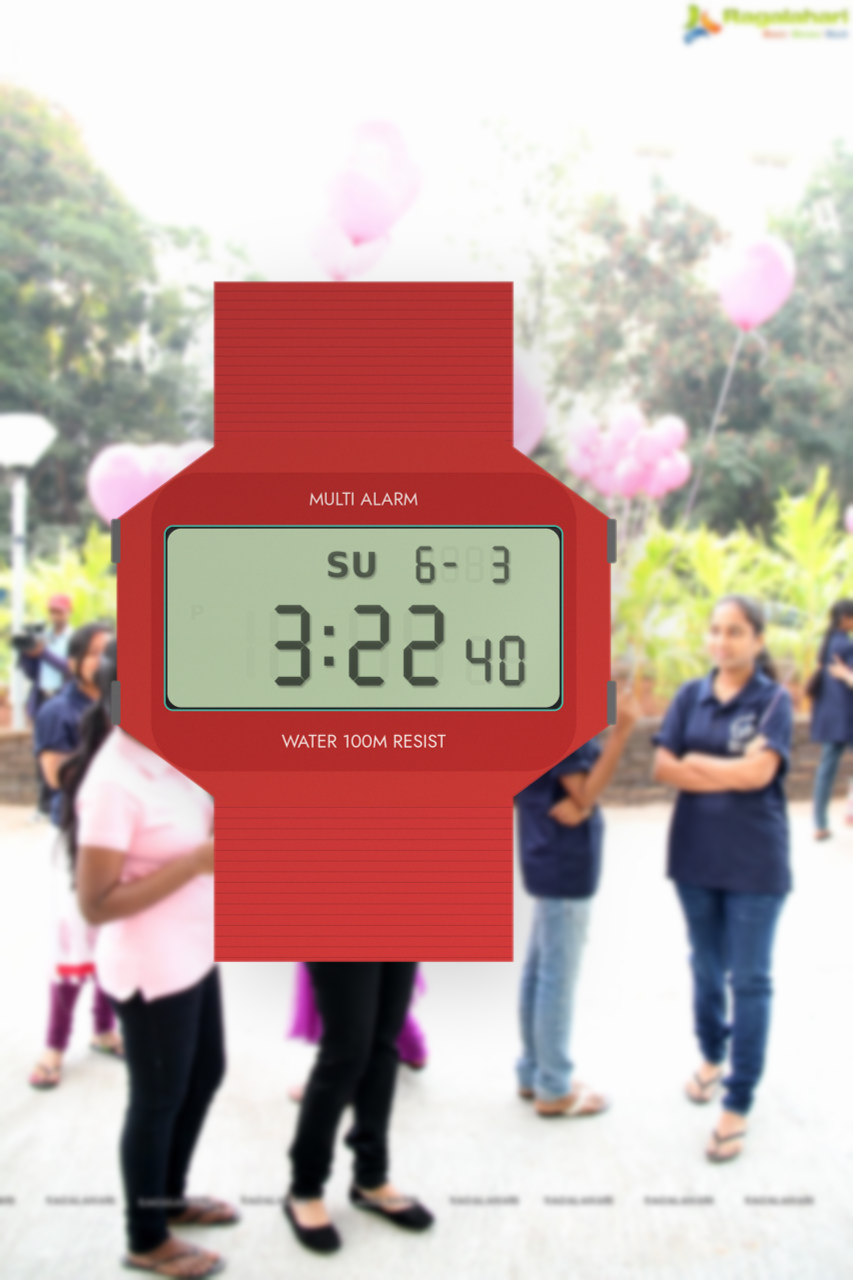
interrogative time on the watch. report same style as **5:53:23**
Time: **3:22:40**
